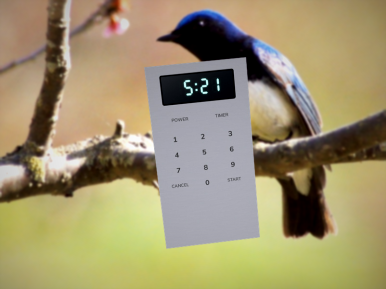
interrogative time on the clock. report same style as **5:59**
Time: **5:21**
